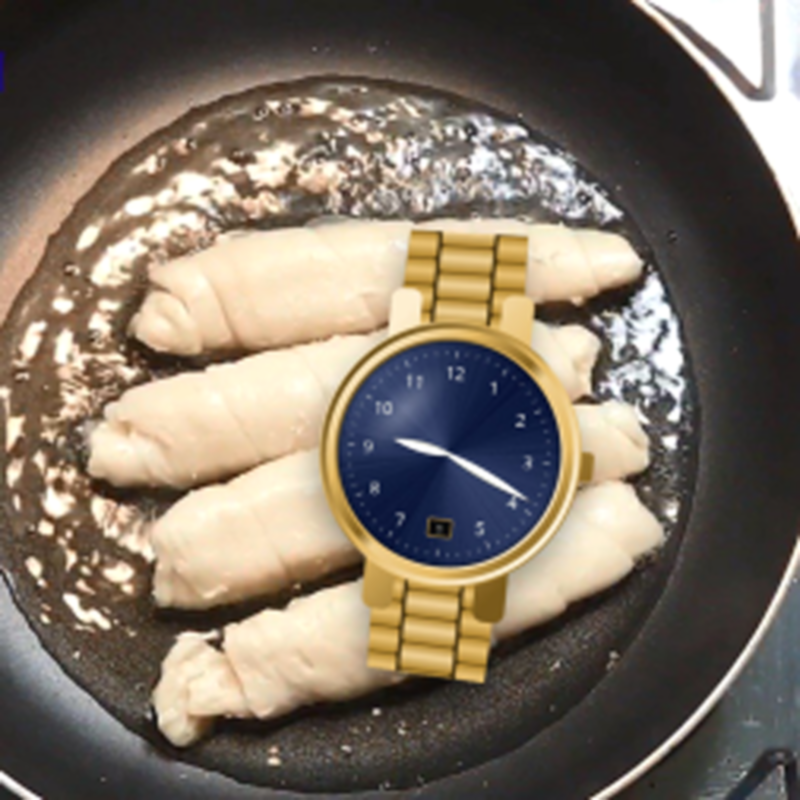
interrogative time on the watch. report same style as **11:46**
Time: **9:19**
